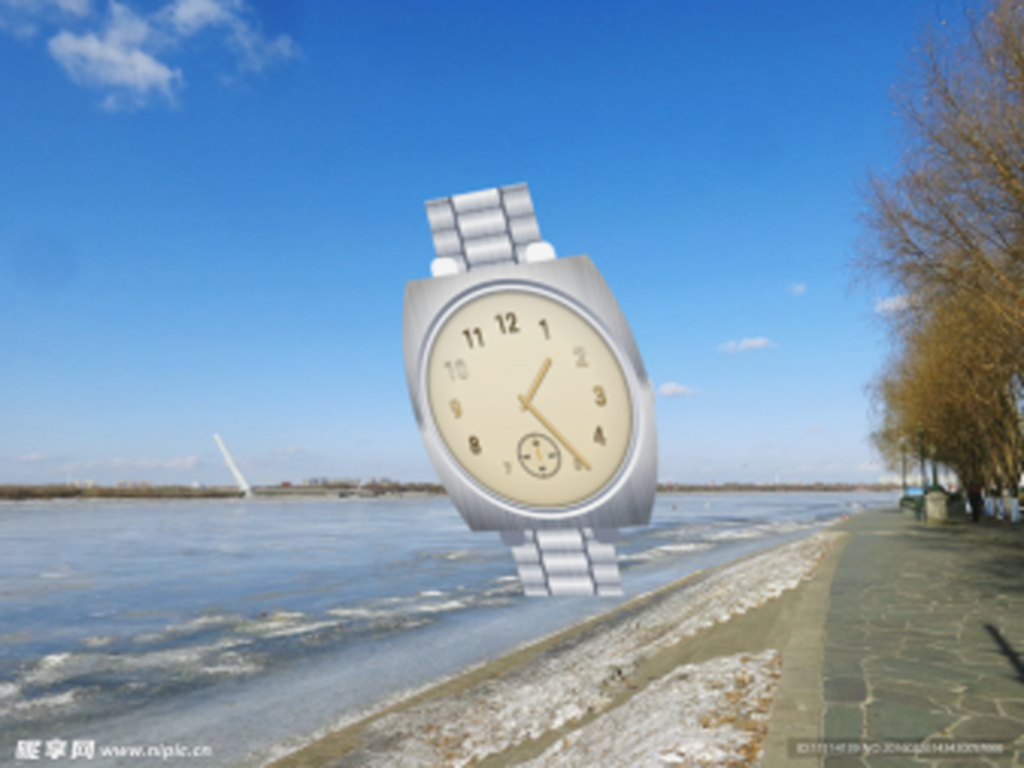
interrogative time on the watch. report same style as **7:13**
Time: **1:24**
